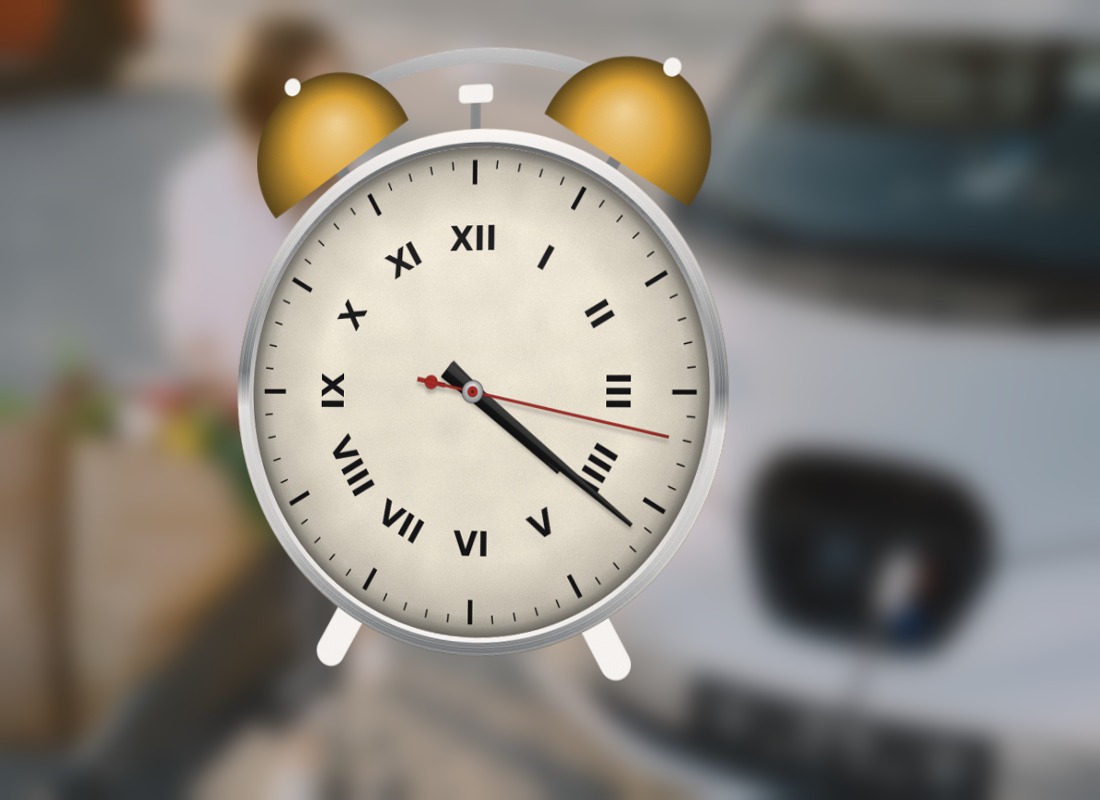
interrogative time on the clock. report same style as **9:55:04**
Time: **4:21:17**
